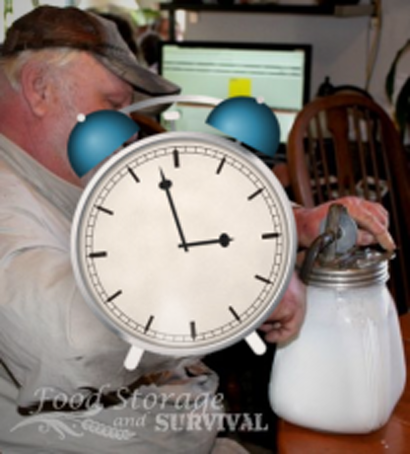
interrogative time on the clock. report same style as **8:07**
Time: **2:58**
